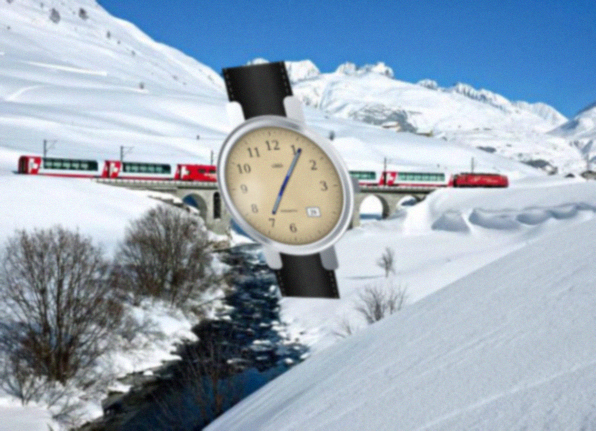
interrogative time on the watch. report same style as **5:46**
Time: **7:06**
